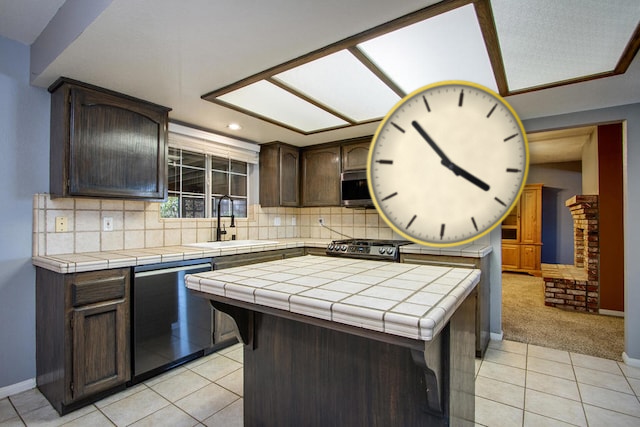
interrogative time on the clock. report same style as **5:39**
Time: **3:52**
